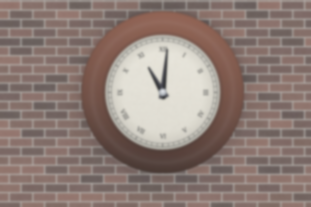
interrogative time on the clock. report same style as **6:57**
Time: **11:01**
